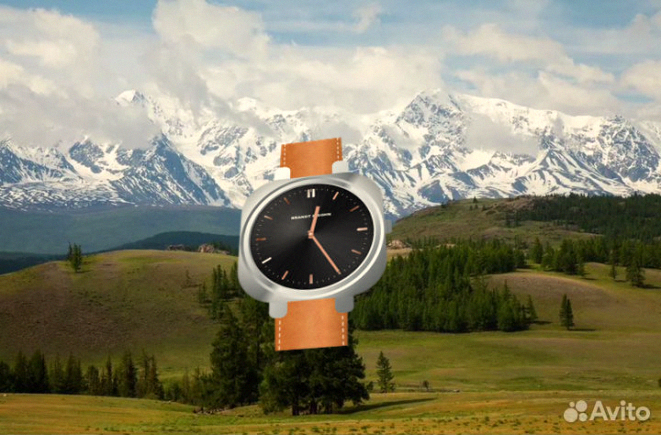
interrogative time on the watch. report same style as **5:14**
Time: **12:25**
